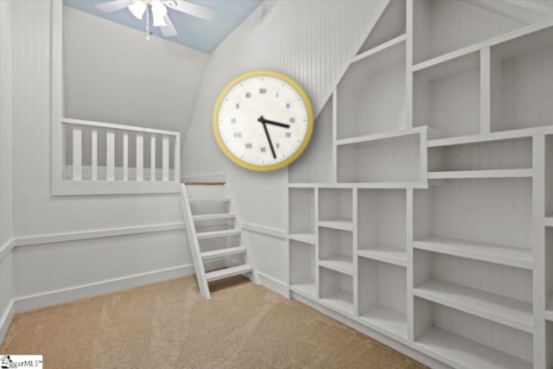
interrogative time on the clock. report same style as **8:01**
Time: **3:27**
